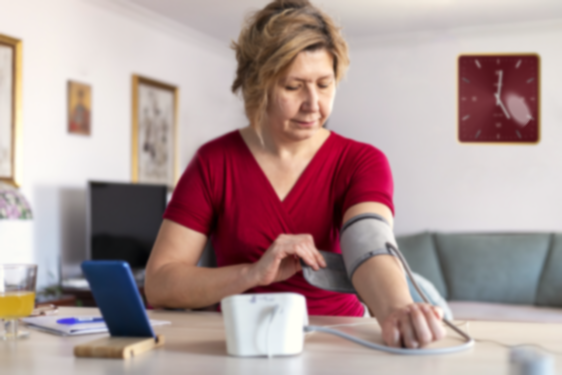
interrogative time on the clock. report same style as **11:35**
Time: **5:01**
